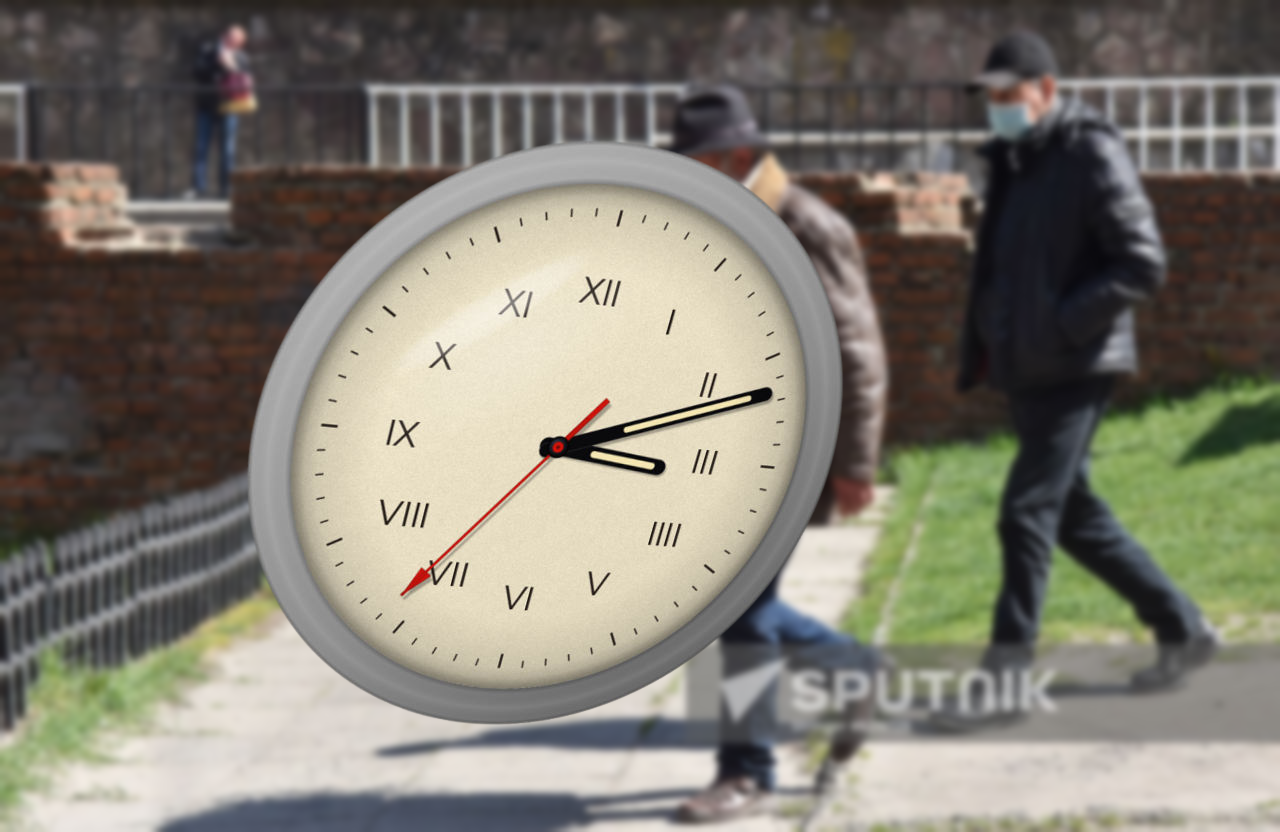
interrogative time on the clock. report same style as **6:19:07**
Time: **3:11:36**
